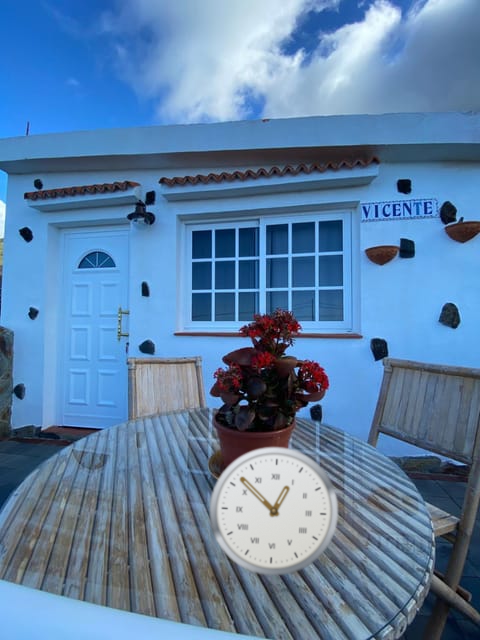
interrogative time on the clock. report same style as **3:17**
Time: **12:52**
